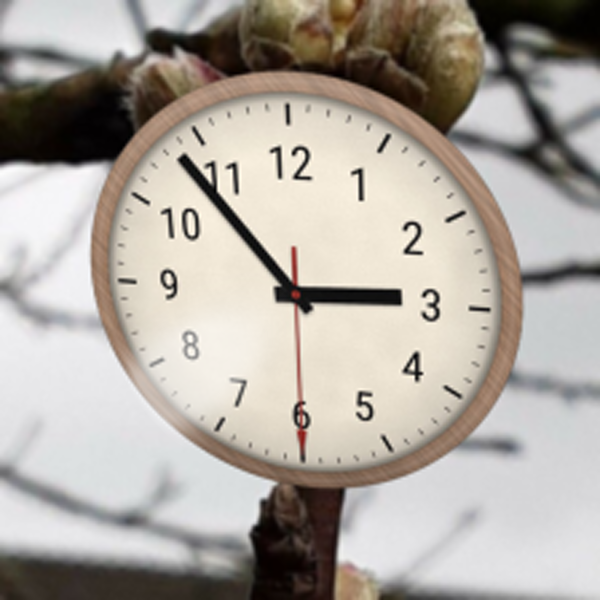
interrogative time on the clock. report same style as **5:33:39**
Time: **2:53:30**
